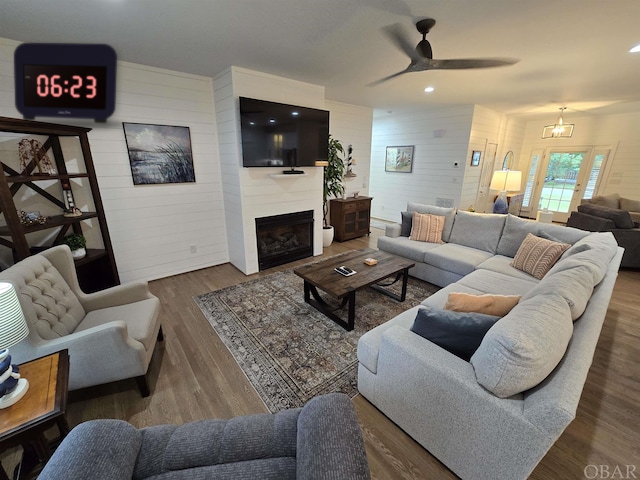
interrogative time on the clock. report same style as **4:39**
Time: **6:23**
